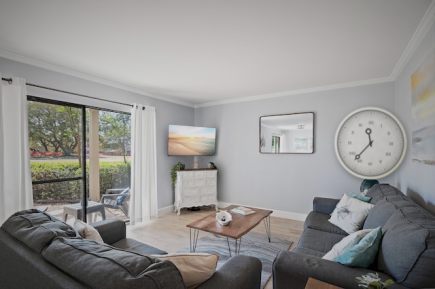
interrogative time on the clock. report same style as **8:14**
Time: **11:37**
